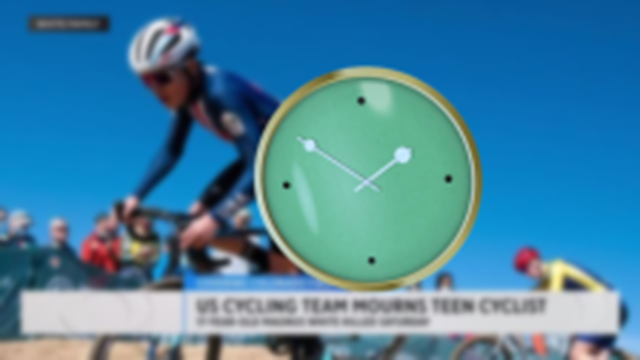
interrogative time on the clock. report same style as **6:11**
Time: **1:51**
